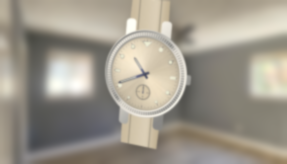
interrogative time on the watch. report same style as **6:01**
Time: **10:41**
